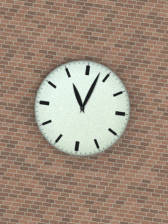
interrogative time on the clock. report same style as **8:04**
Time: **11:03**
